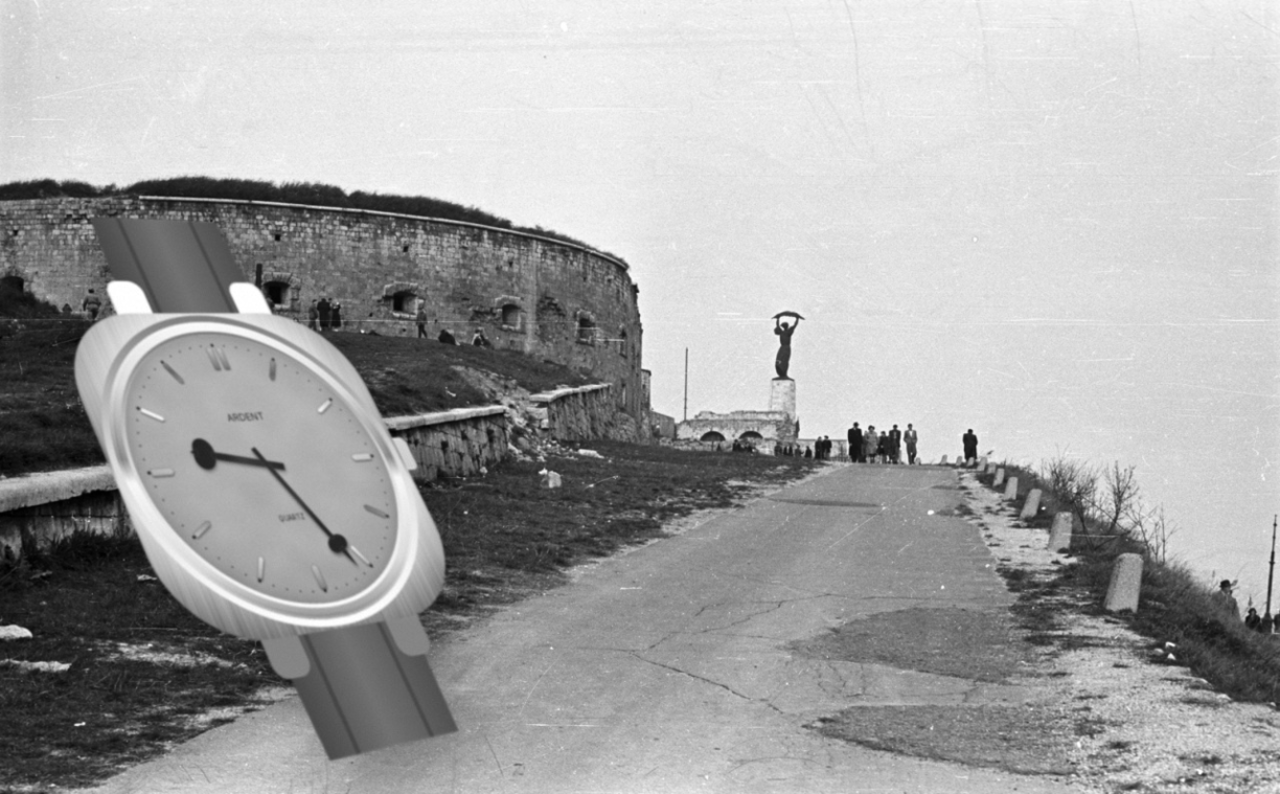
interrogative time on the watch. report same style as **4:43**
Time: **9:26**
